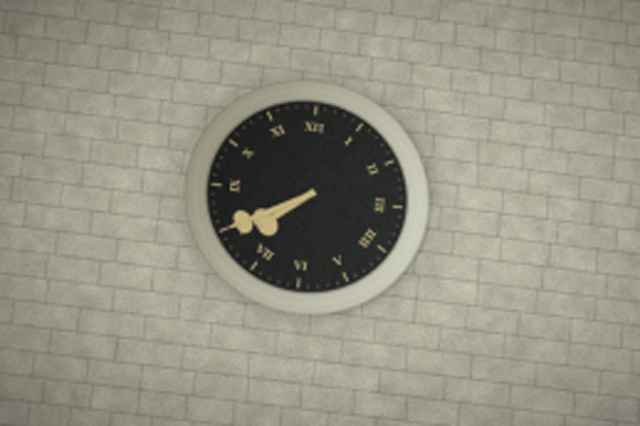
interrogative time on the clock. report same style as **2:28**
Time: **7:40**
